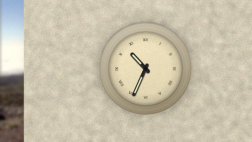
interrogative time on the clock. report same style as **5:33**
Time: **10:34**
